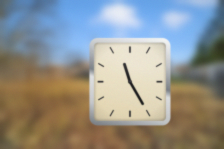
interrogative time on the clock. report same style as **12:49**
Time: **11:25**
